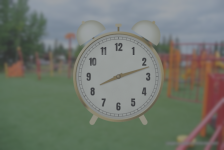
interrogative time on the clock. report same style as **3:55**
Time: **8:12**
